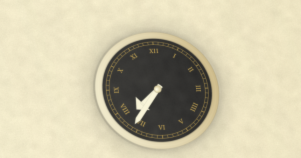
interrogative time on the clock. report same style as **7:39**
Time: **7:36**
